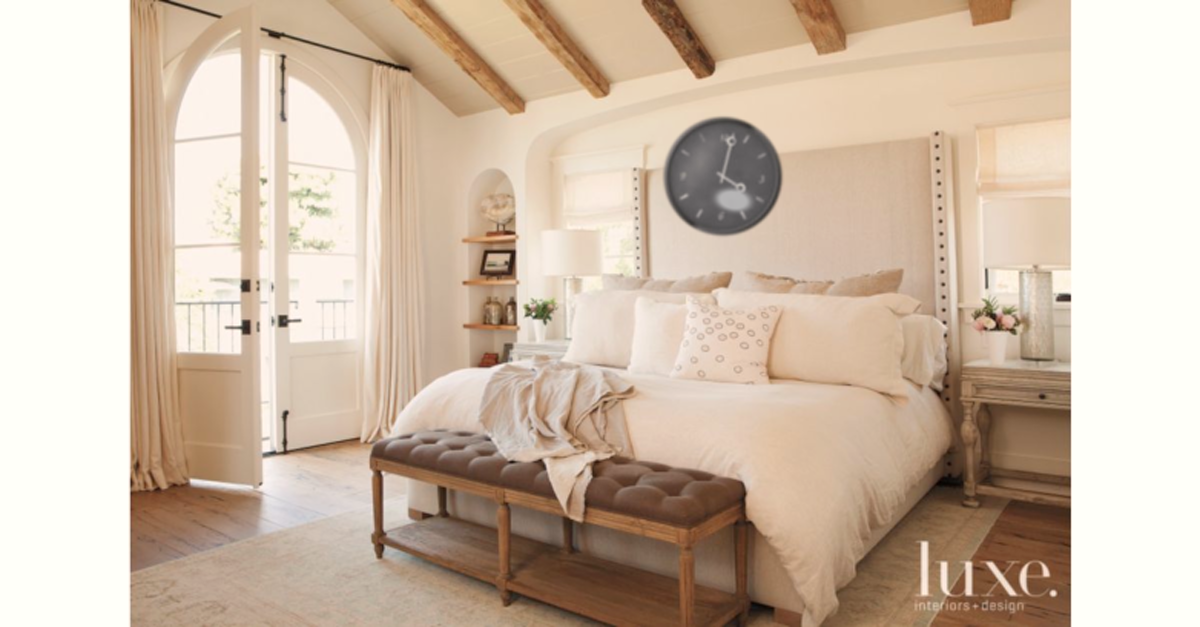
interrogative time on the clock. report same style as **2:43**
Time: **4:02**
